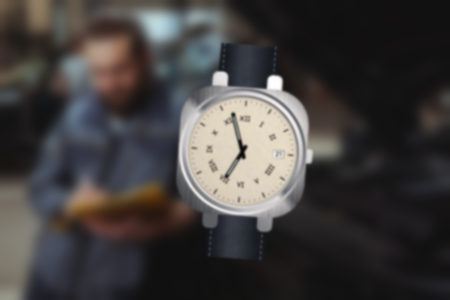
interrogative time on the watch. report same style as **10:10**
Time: **6:57**
